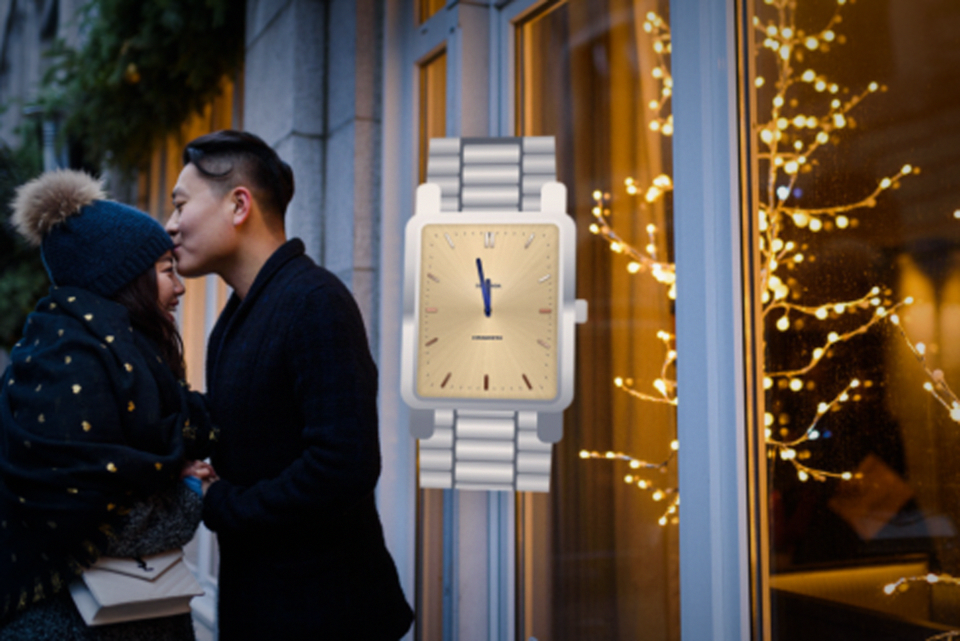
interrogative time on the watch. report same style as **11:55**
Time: **11:58**
